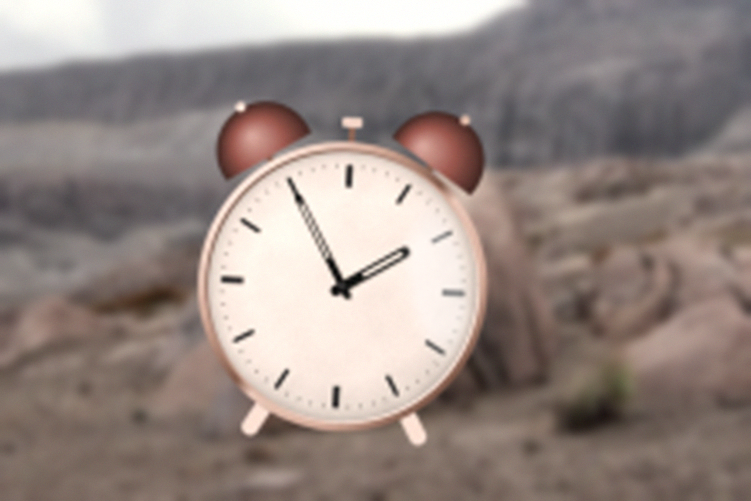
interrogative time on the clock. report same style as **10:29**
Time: **1:55**
